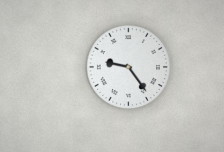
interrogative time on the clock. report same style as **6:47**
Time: **9:24**
